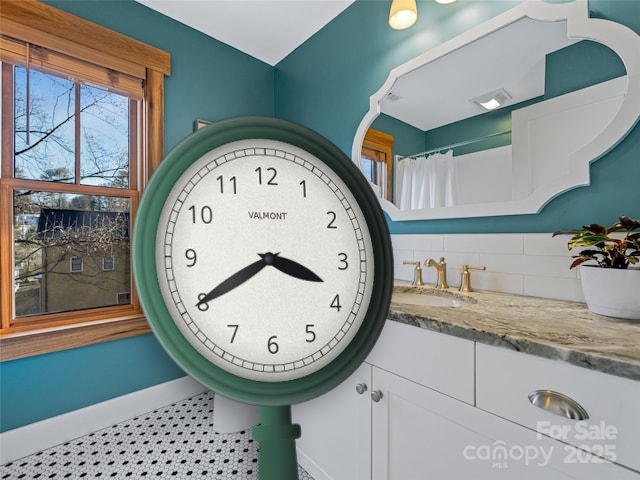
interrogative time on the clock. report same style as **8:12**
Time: **3:40**
